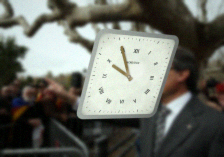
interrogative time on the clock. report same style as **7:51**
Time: **9:55**
